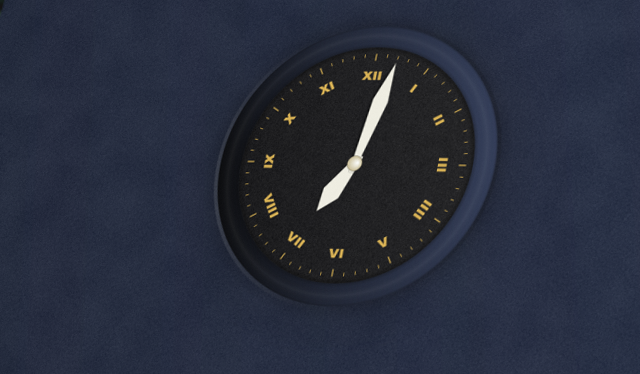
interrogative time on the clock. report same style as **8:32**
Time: **7:02**
